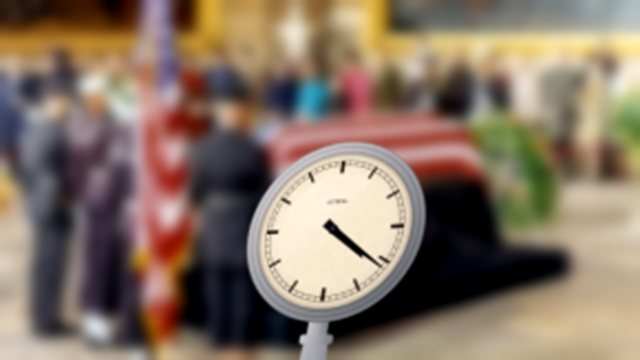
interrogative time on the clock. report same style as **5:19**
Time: **4:21**
